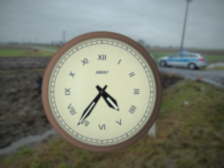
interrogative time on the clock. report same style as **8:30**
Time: **4:36**
